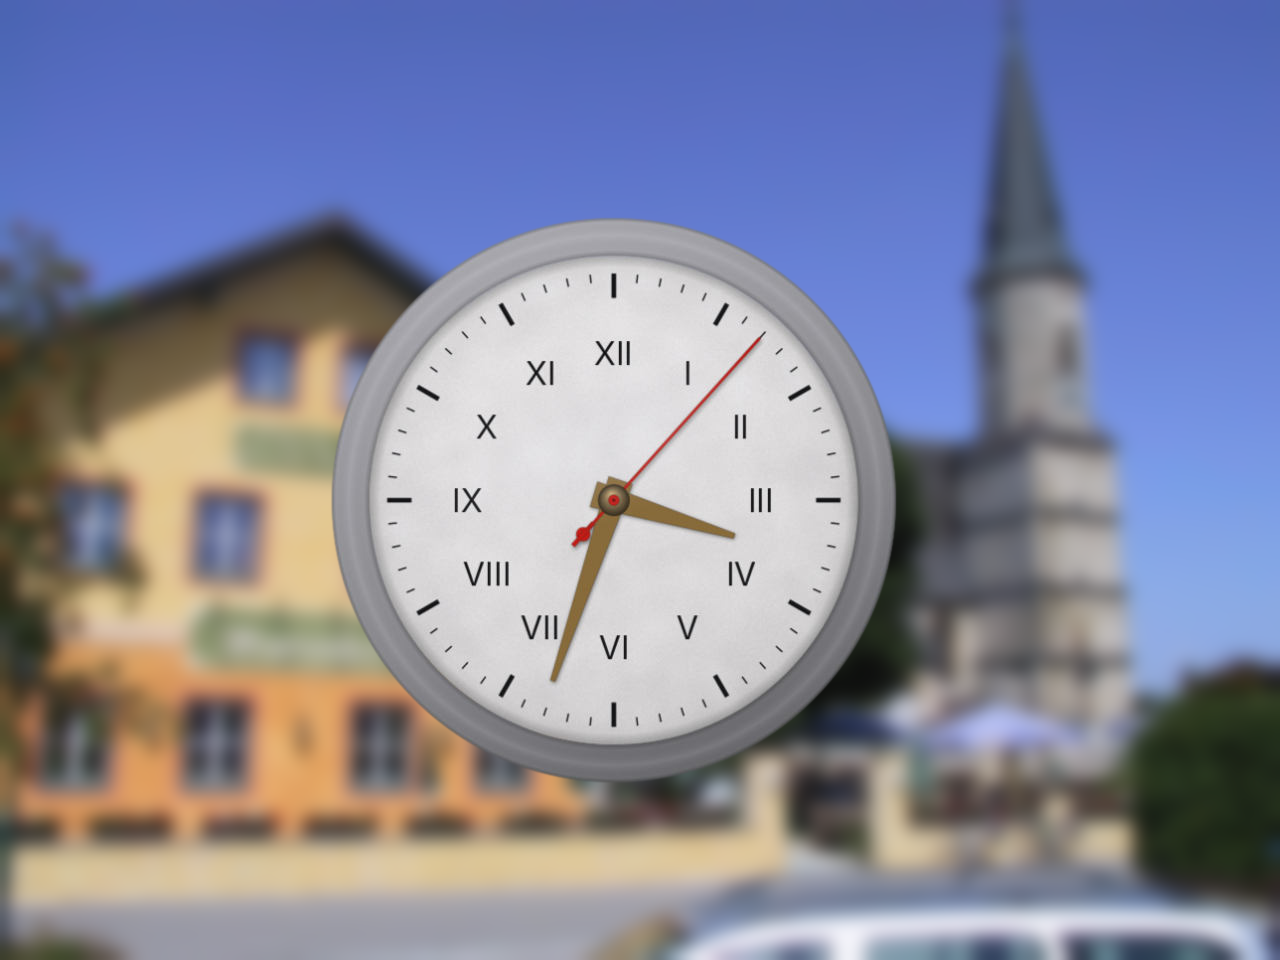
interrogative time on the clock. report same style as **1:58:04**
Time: **3:33:07**
